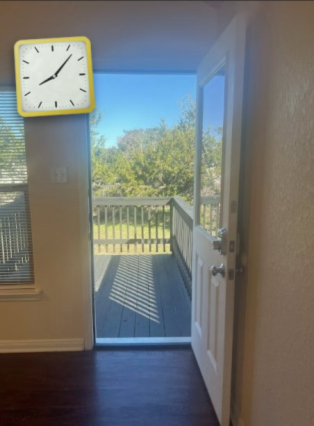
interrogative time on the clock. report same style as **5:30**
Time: **8:07**
